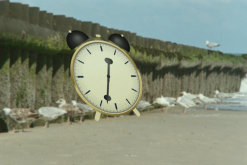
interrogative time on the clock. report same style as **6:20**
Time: **12:33**
